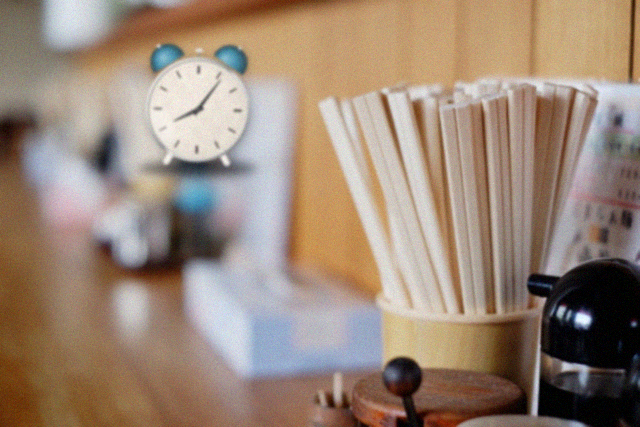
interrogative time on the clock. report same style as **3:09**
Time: **8:06**
